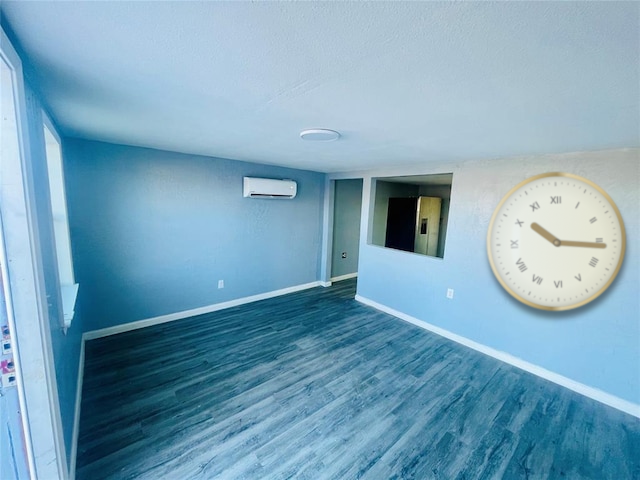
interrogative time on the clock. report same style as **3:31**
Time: **10:16**
